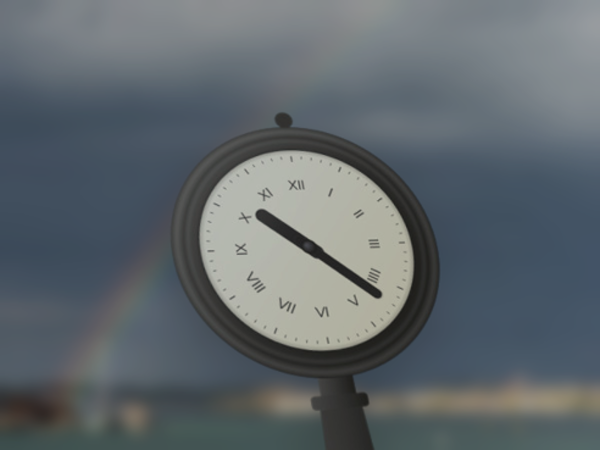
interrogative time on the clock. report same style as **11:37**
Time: **10:22**
